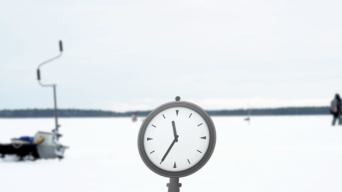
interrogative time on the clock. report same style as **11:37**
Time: **11:35**
